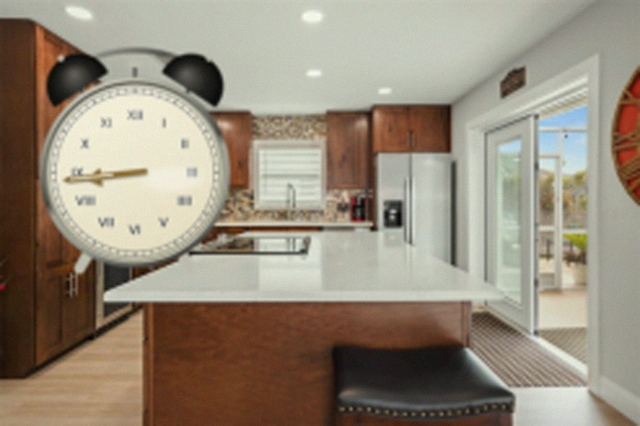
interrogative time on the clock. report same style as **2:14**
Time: **8:44**
